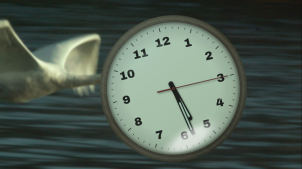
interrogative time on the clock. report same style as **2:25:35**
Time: **5:28:15**
